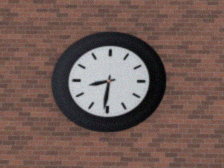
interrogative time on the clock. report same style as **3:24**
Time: **8:31**
